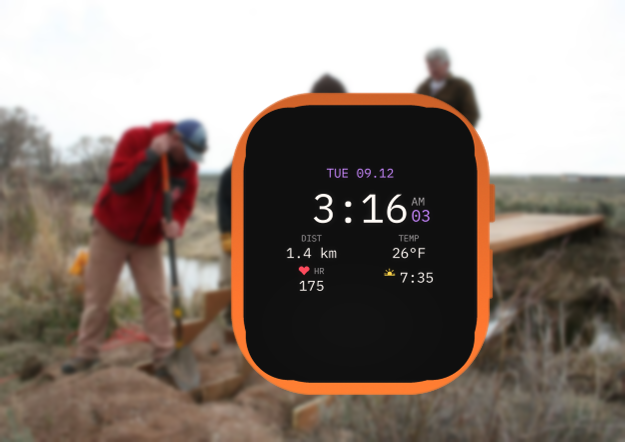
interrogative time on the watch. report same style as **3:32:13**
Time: **3:16:03**
